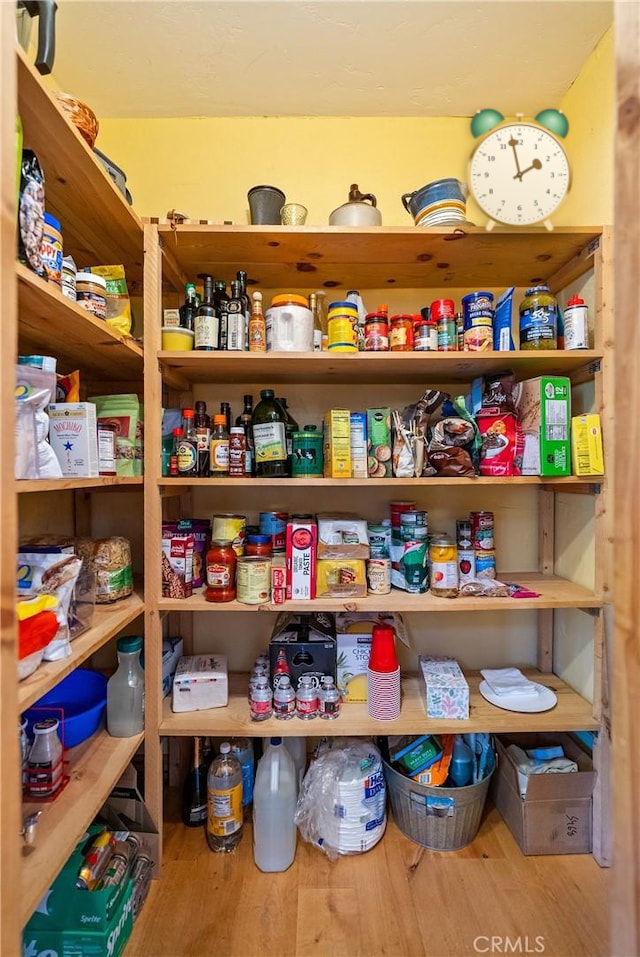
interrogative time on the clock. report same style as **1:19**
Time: **1:58**
